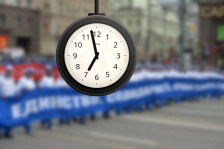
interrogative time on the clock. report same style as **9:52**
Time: **6:58**
